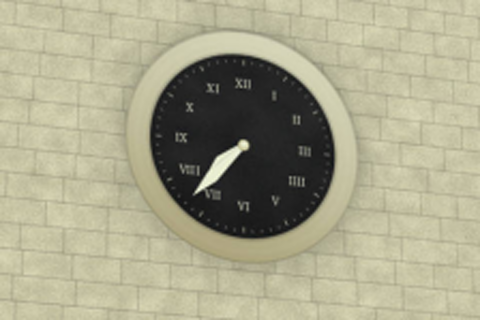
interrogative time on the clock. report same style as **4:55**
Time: **7:37**
